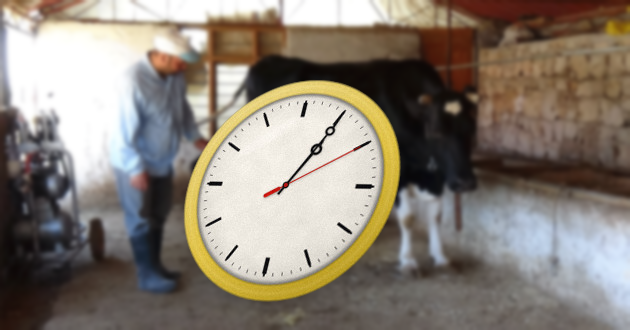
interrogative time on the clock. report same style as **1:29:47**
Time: **1:05:10**
